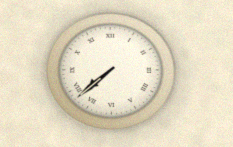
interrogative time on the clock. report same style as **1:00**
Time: **7:38**
